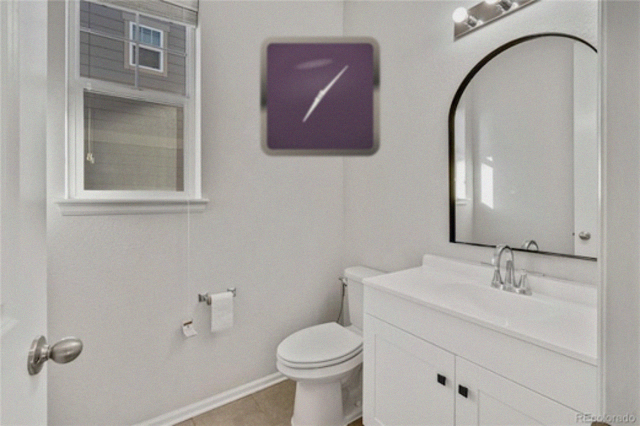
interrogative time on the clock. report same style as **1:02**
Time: **7:07**
